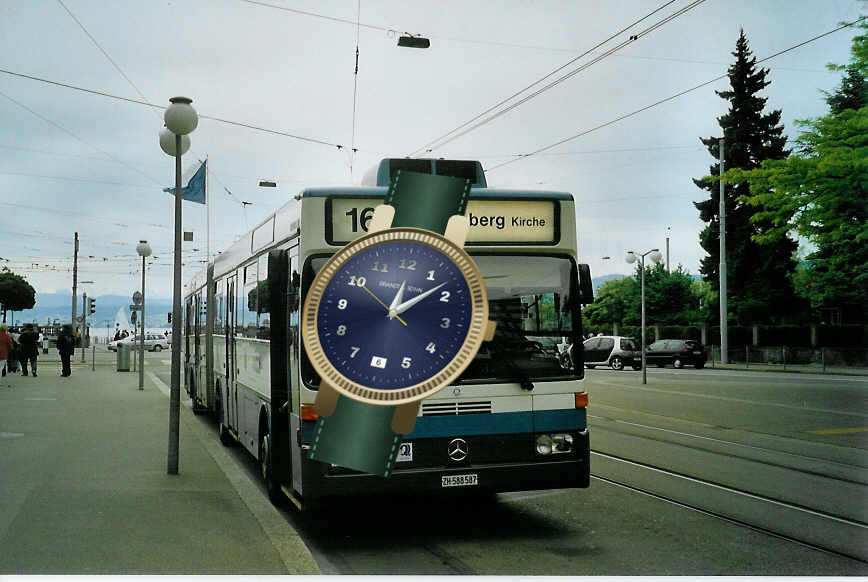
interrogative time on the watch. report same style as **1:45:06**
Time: **12:07:50**
